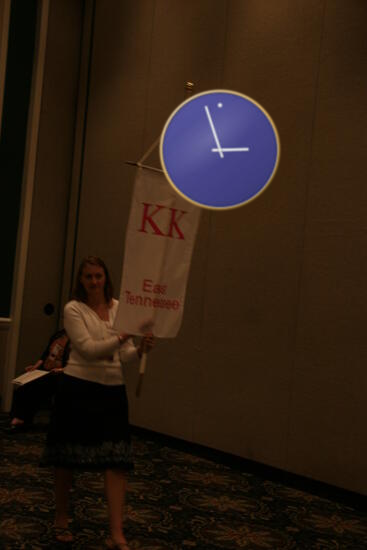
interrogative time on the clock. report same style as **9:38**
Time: **2:57**
